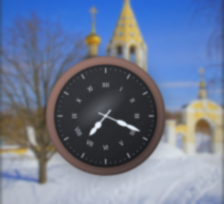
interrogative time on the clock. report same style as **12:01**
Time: **7:19**
